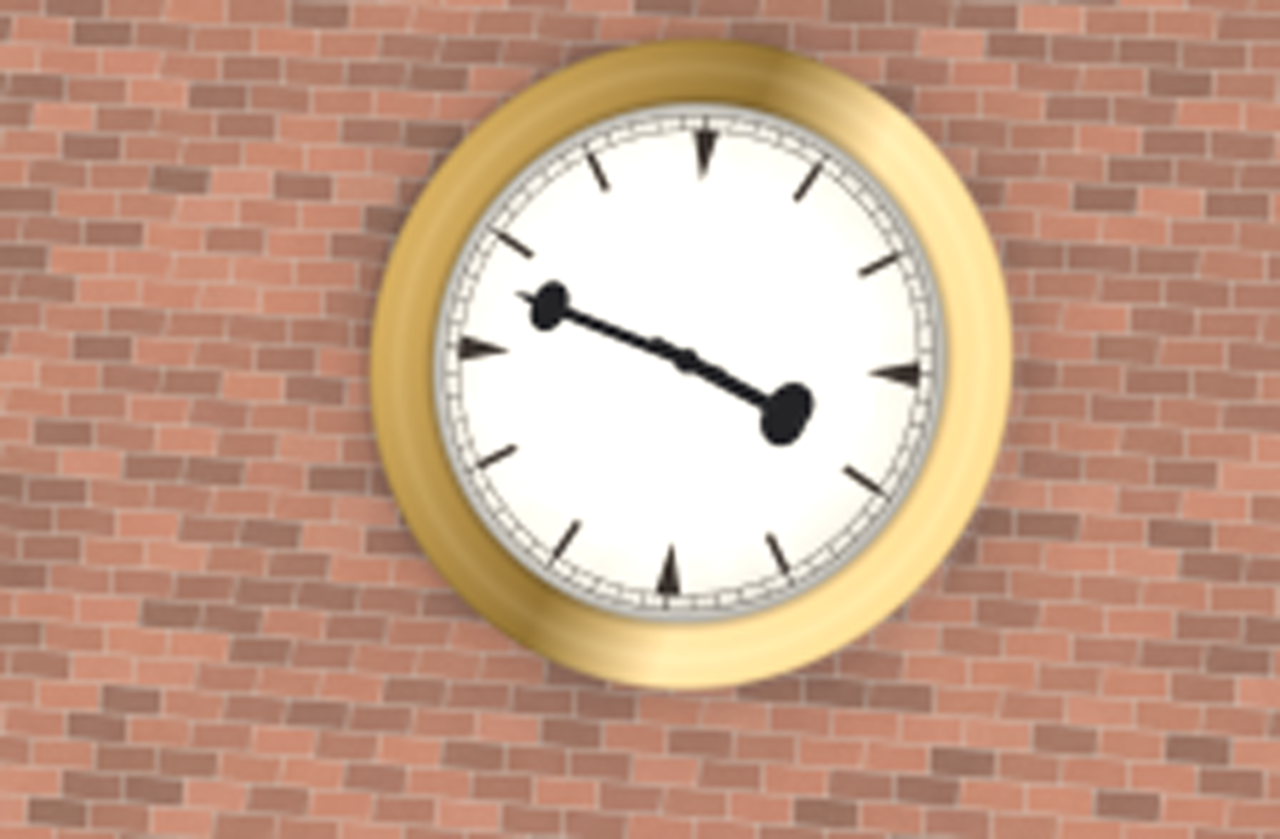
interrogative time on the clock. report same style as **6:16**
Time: **3:48**
